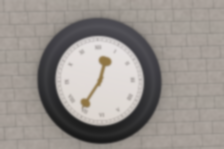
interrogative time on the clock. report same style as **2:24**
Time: **12:36**
